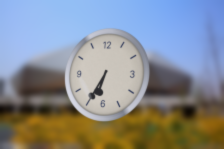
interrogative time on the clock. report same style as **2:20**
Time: **6:35**
